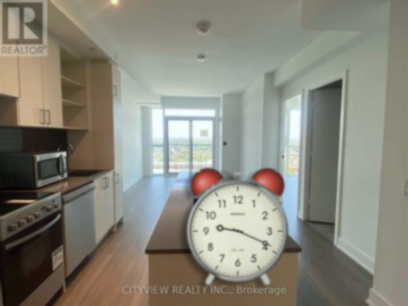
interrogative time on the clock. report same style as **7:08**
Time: **9:19**
